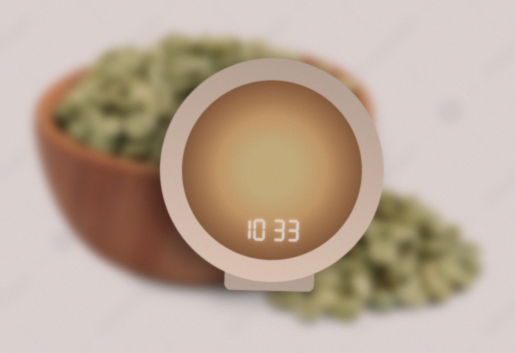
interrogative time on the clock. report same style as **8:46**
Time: **10:33**
